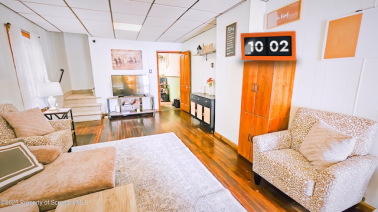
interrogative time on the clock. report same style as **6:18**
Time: **10:02**
